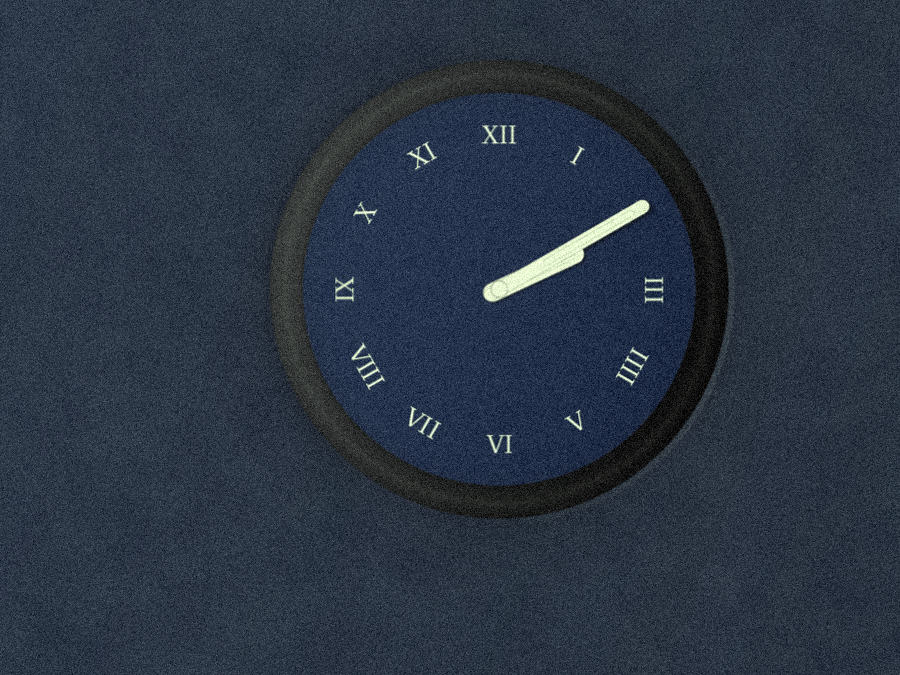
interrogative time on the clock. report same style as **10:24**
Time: **2:10**
